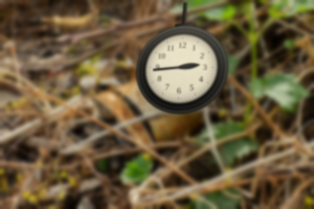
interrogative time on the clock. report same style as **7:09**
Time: **2:44**
